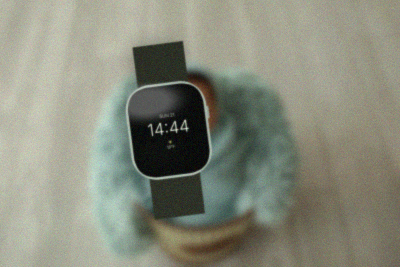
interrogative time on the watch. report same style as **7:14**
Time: **14:44**
